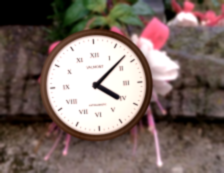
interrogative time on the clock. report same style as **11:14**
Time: **4:08**
